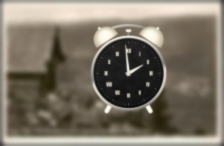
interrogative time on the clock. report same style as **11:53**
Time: **1:59**
